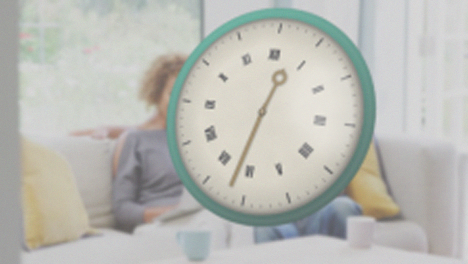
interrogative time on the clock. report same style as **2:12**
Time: **12:32**
